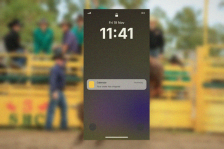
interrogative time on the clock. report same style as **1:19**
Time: **11:41**
